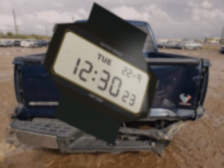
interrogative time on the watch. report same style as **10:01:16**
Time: **12:30:23**
